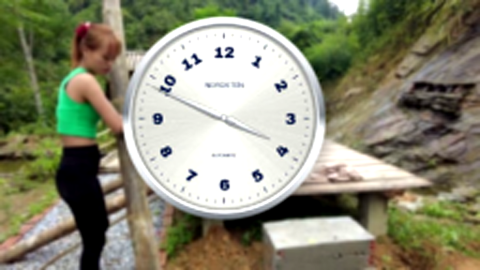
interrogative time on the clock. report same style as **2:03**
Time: **3:49**
